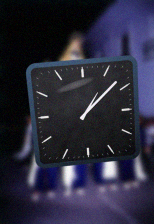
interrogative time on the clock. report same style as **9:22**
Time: **1:08**
